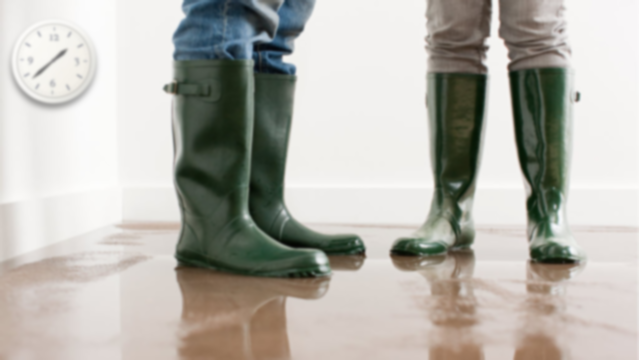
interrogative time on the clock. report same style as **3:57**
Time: **1:38**
